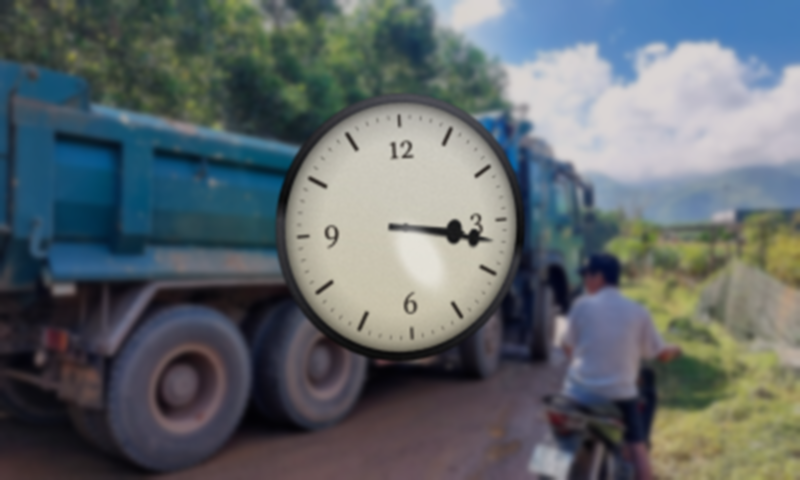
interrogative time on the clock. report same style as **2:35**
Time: **3:17**
